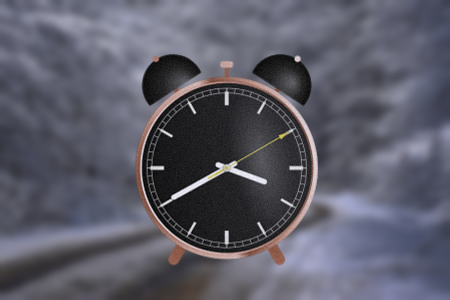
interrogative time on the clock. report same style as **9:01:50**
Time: **3:40:10**
